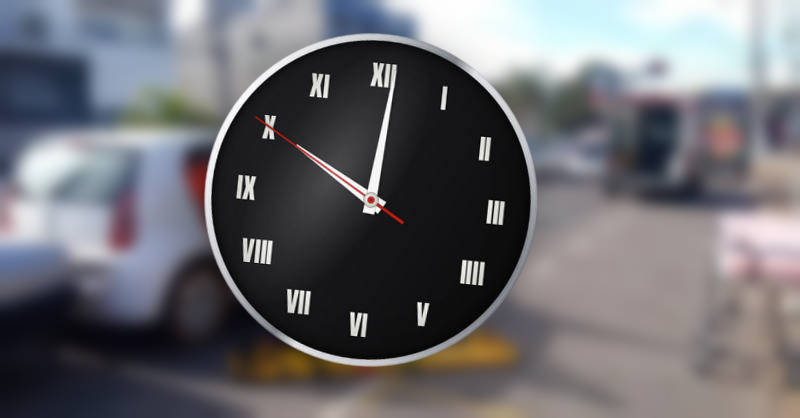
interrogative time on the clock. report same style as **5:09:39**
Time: **10:00:50**
